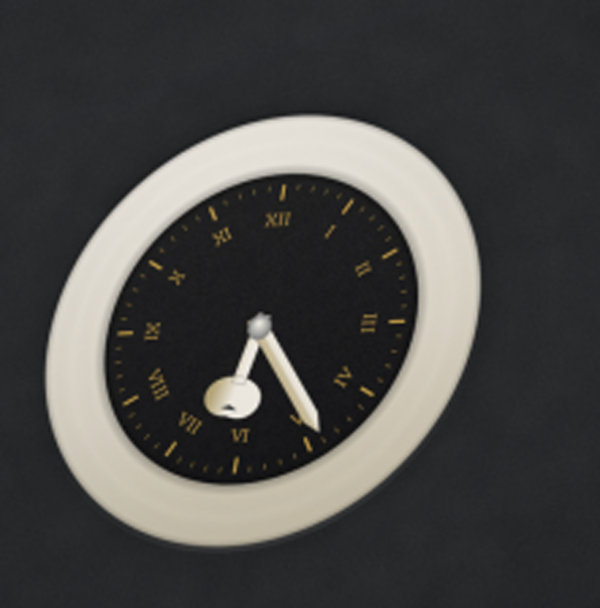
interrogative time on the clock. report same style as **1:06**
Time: **6:24**
